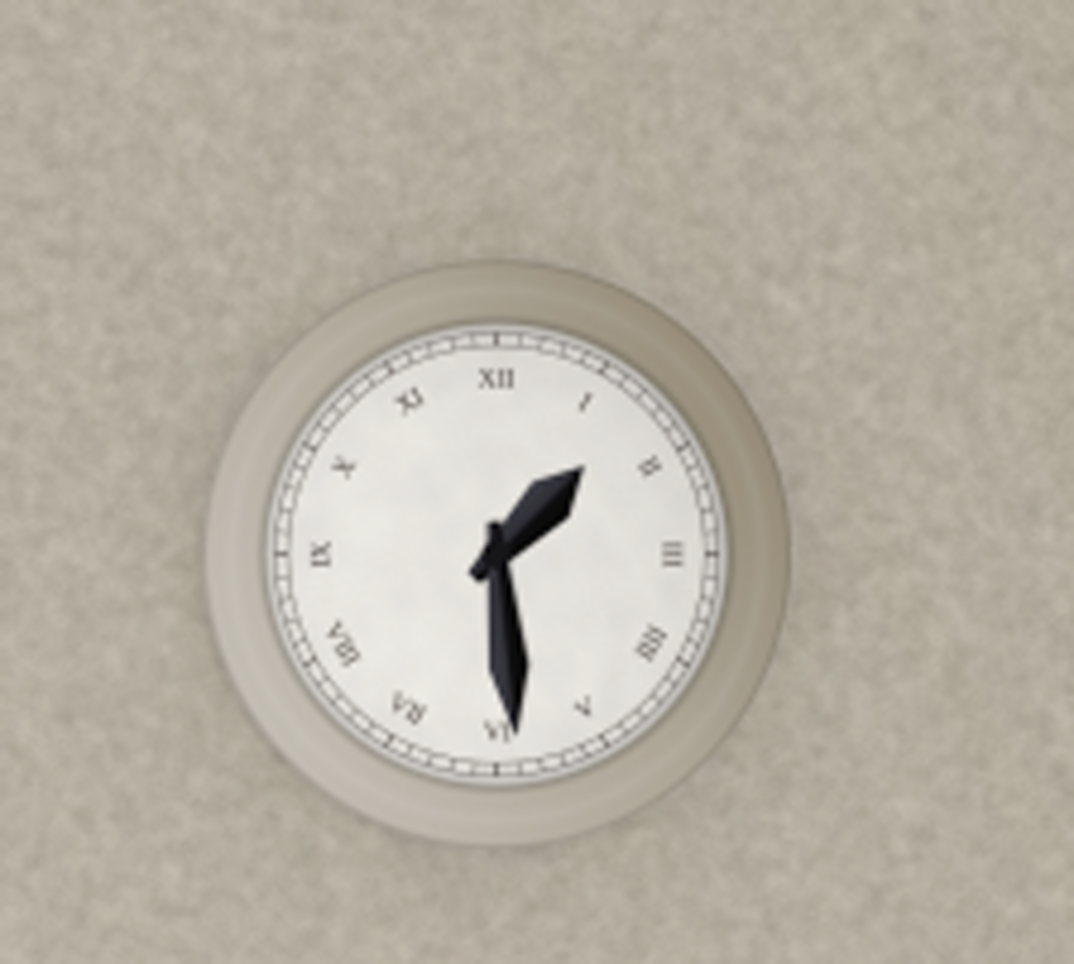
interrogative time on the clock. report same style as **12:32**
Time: **1:29**
